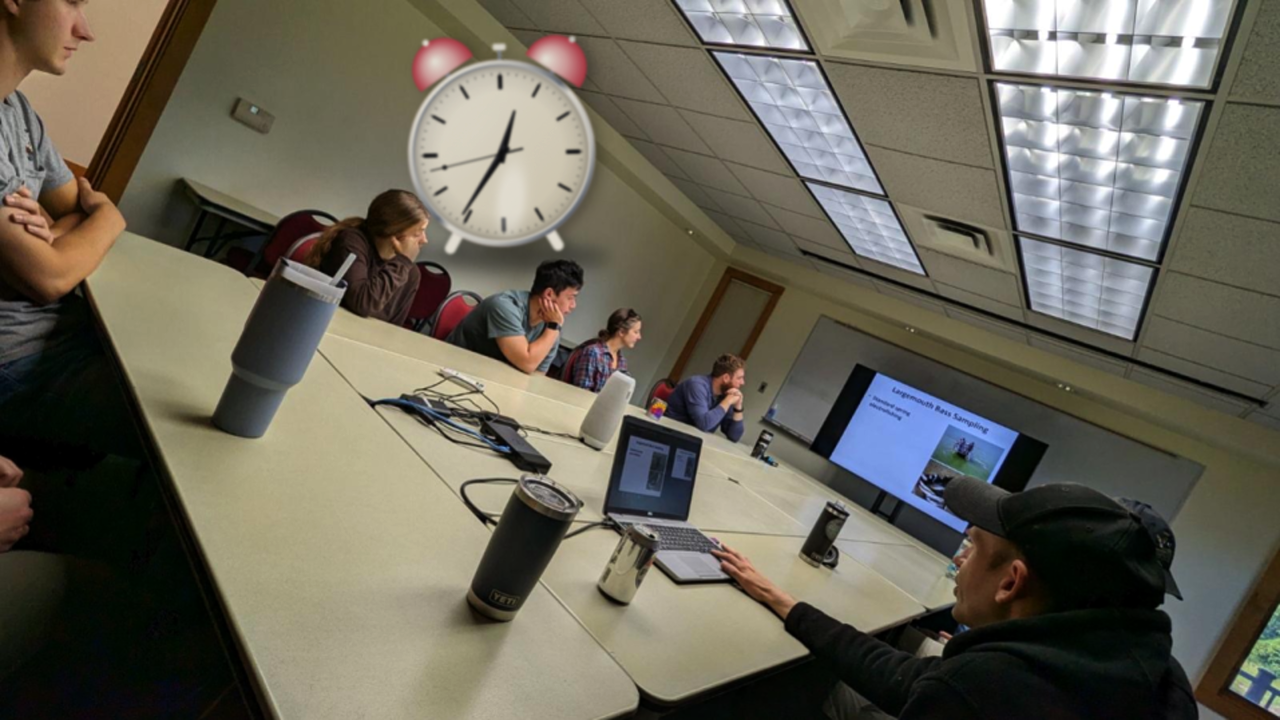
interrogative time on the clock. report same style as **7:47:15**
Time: **12:35:43**
